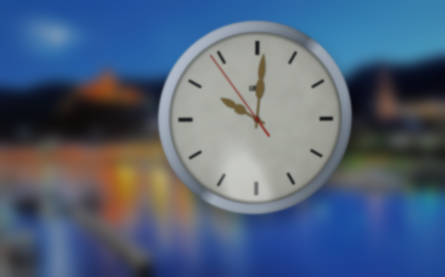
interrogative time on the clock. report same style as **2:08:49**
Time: **10:00:54**
